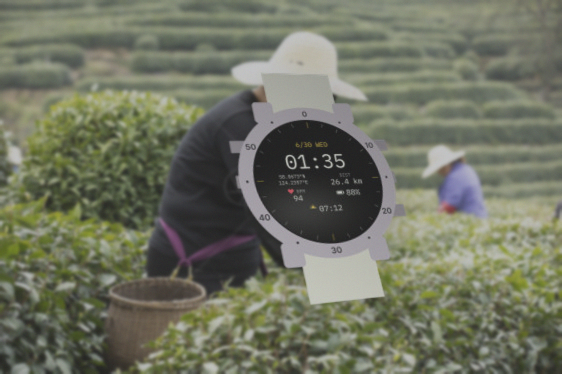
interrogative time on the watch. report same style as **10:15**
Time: **1:35**
